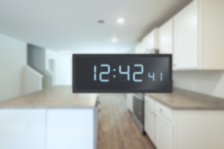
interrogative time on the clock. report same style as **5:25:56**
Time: **12:42:41**
